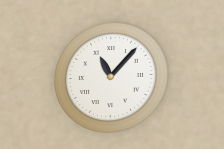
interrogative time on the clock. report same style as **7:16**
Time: **11:07**
